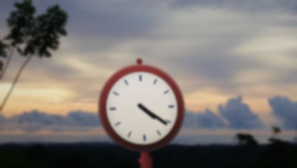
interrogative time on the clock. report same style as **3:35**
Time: **4:21**
